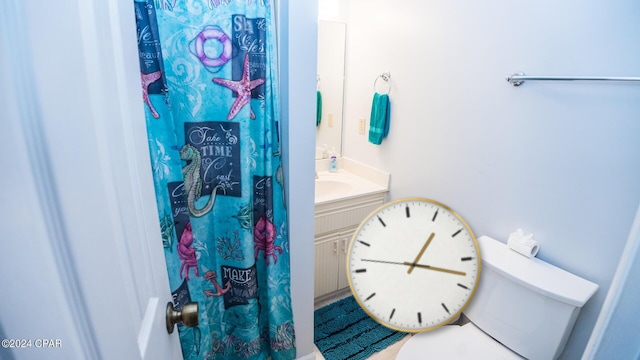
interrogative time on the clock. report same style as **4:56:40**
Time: **1:17:47**
